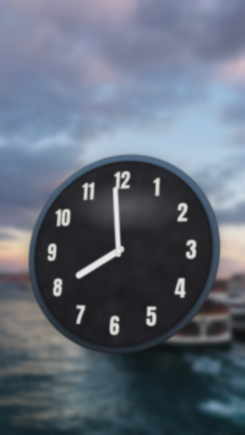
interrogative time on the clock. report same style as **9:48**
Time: **7:59**
